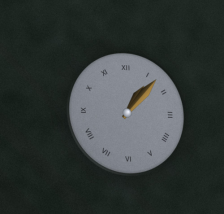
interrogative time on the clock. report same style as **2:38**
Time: **1:07**
